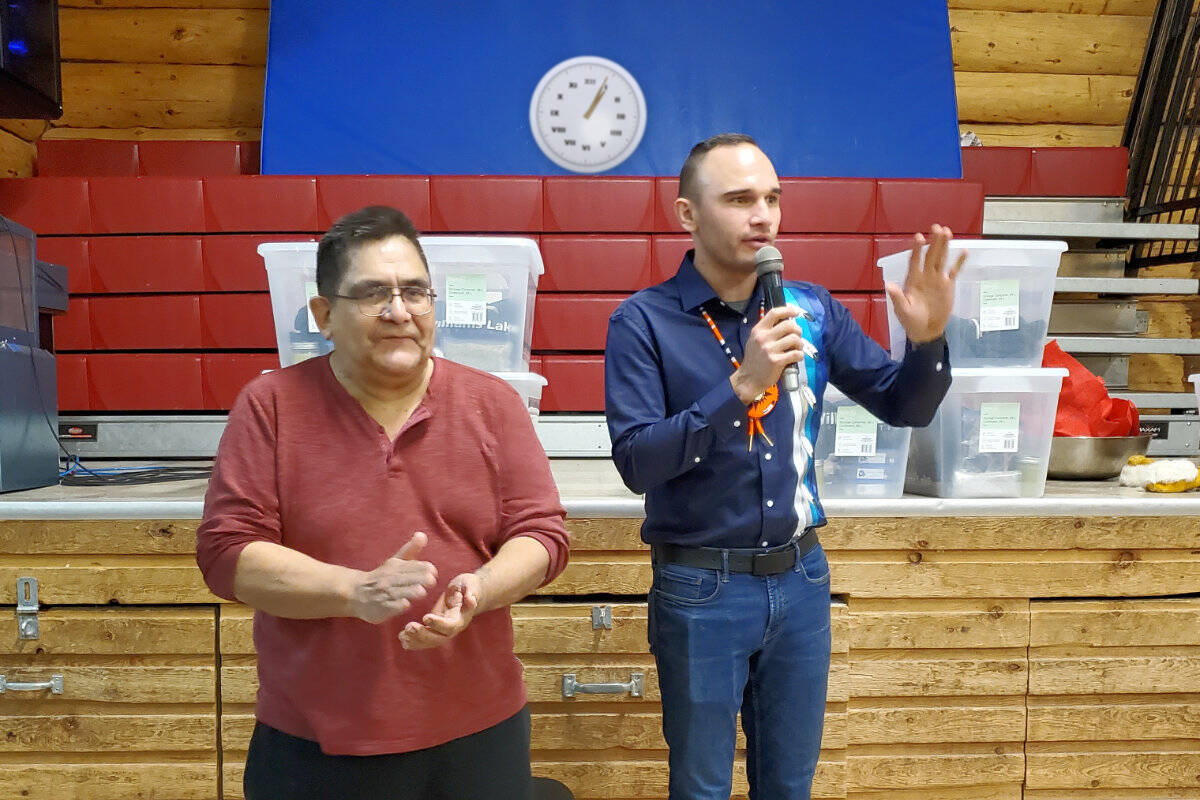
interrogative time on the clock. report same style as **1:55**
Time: **1:04**
